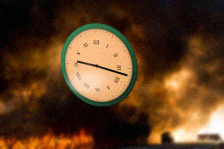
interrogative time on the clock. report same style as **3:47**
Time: **9:17**
